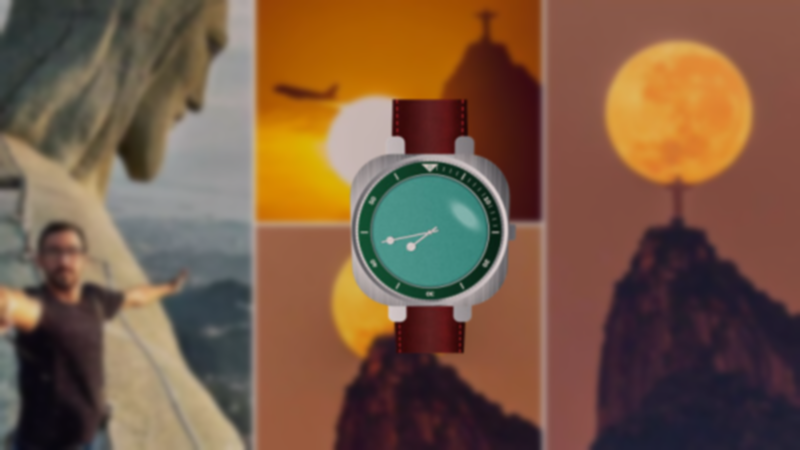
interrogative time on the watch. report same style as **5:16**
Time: **7:43**
